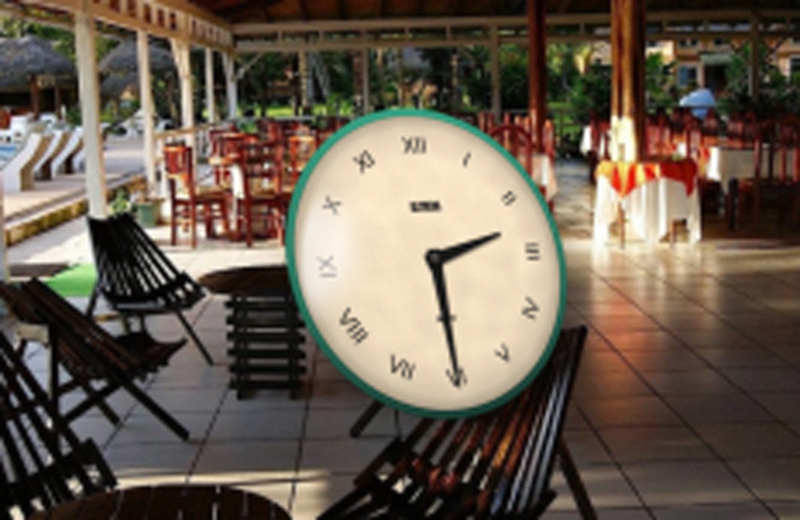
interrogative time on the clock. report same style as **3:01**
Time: **2:30**
